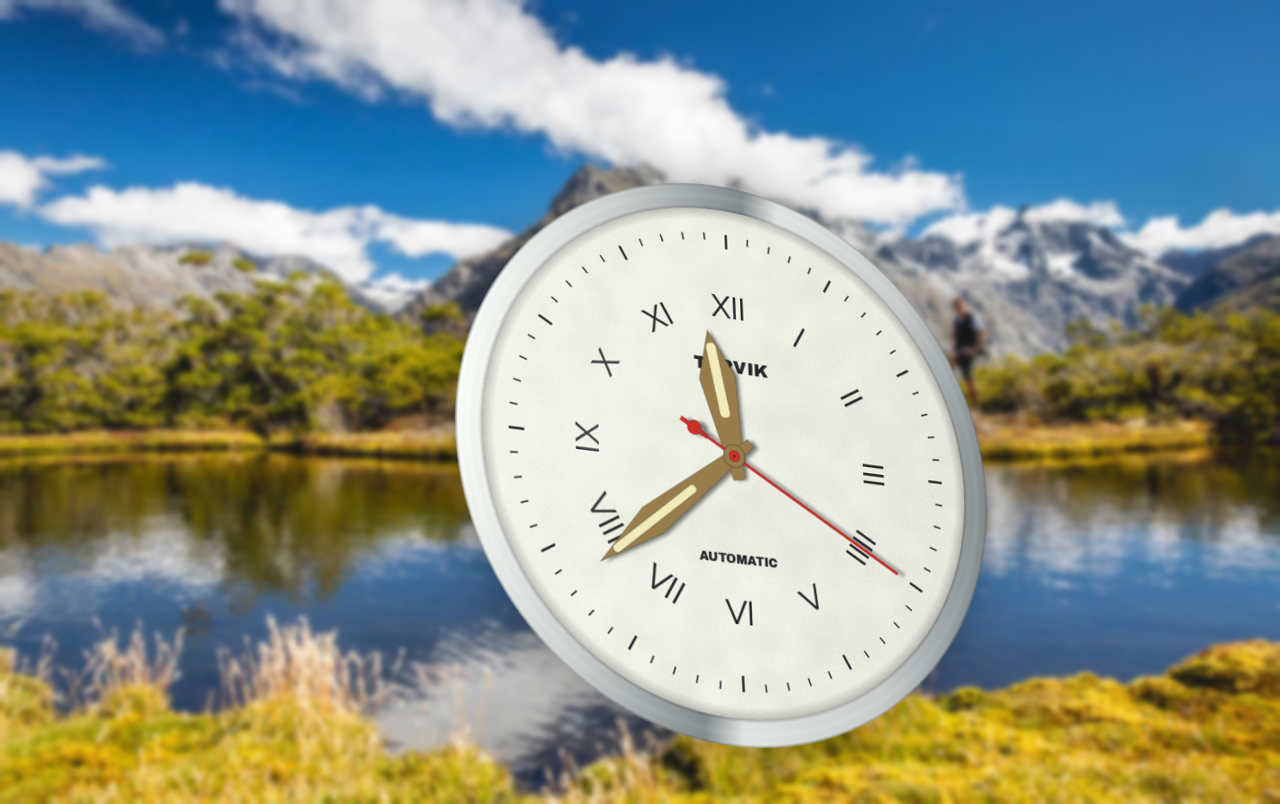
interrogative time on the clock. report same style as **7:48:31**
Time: **11:38:20**
